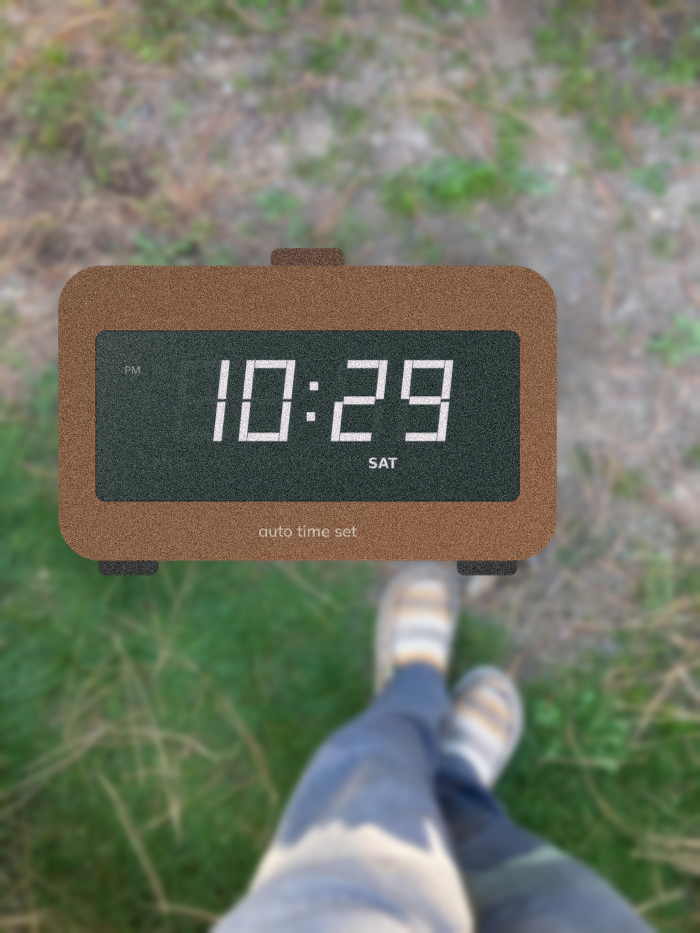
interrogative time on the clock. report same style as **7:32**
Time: **10:29**
